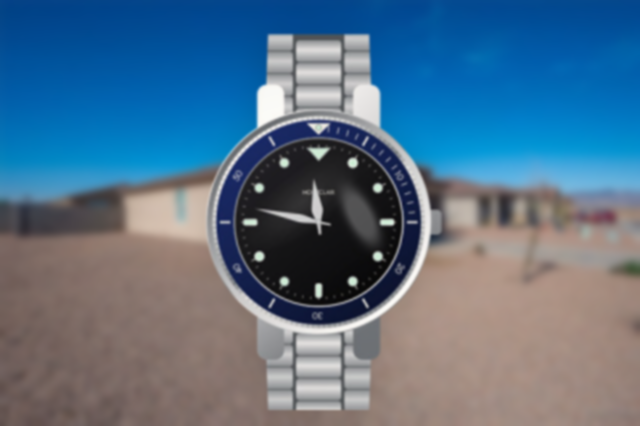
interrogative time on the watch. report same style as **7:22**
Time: **11:47**
